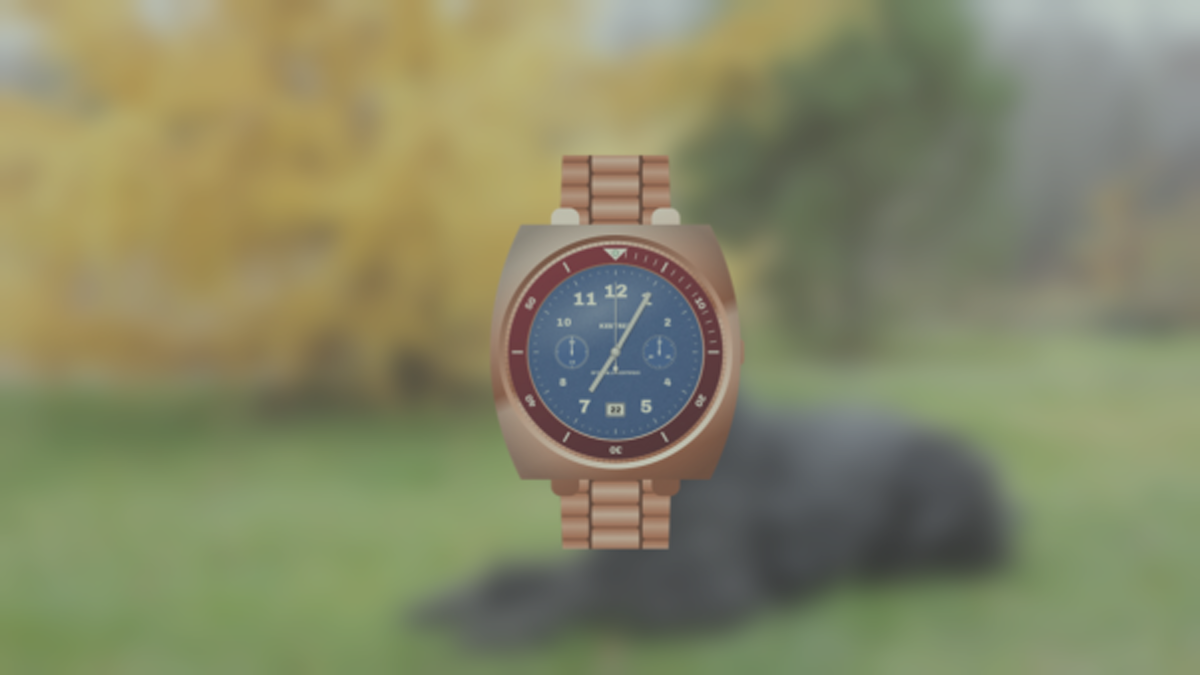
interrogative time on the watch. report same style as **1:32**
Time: **7:05**
